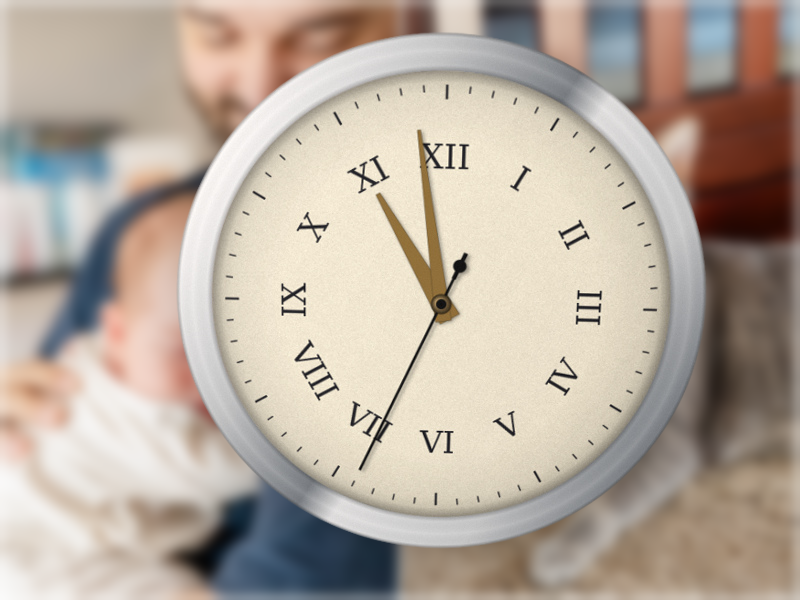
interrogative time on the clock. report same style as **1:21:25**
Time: **10:58:34**
